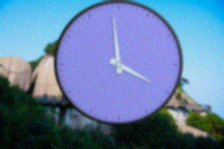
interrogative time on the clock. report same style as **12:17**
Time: **3:59**
